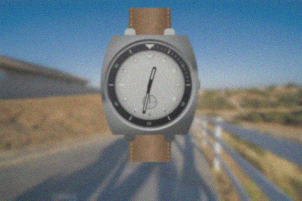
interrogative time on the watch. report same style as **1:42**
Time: **12:32**
